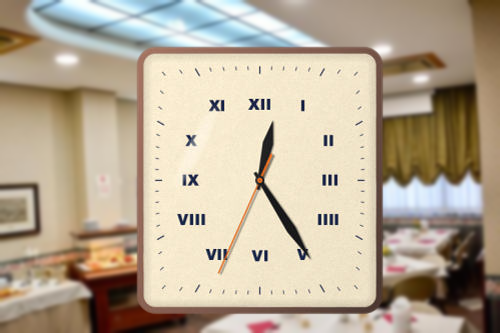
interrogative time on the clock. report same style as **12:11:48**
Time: **12:24:34**
